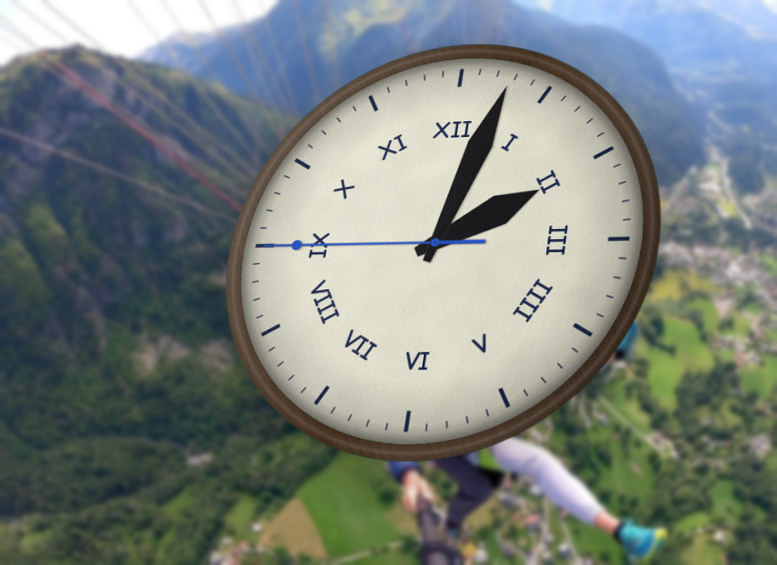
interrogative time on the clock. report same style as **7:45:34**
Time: **2:02:45**
